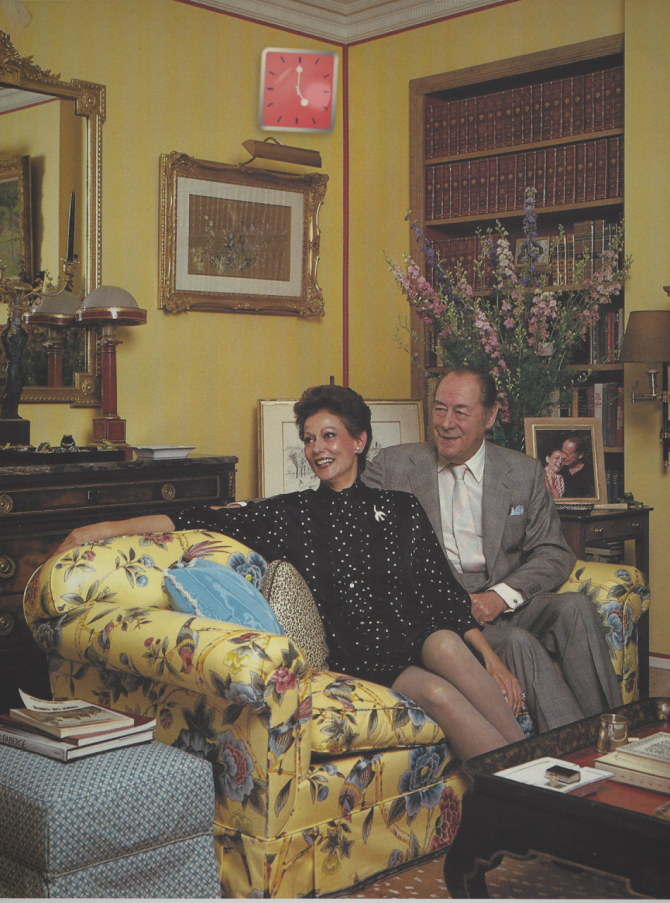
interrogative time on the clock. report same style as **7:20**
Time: **5:00**
